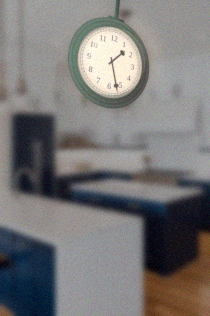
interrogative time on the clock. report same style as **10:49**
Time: **1:27**
